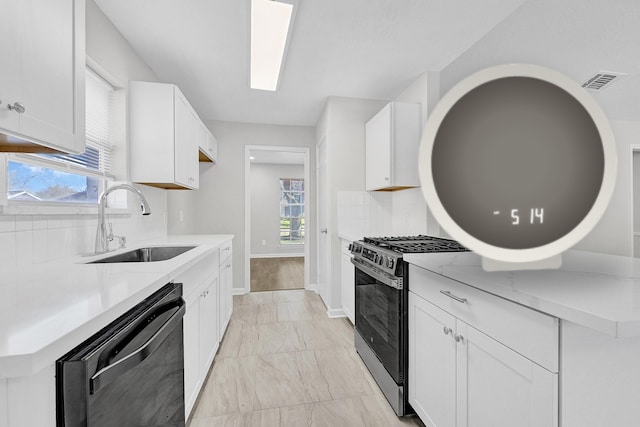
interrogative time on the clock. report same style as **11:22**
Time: **5:14**
